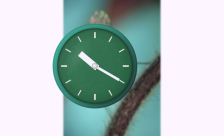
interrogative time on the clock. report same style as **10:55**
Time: **10:20**
